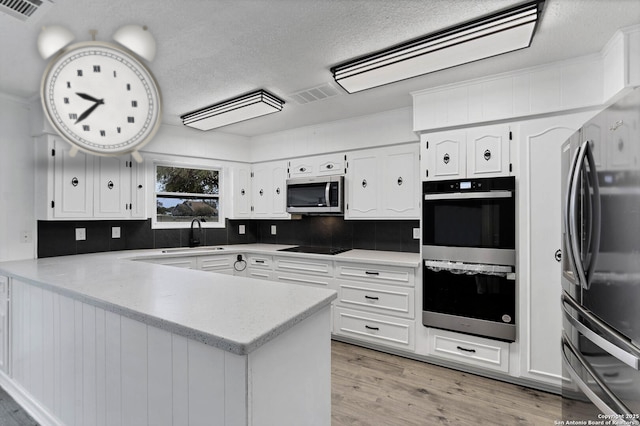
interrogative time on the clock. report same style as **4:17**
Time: **9:38**
